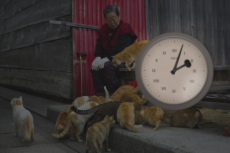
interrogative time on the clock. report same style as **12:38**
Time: **2:03**
